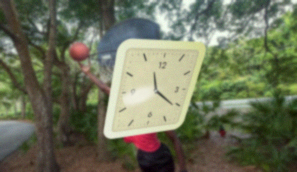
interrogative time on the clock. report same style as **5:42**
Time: **11:21**
